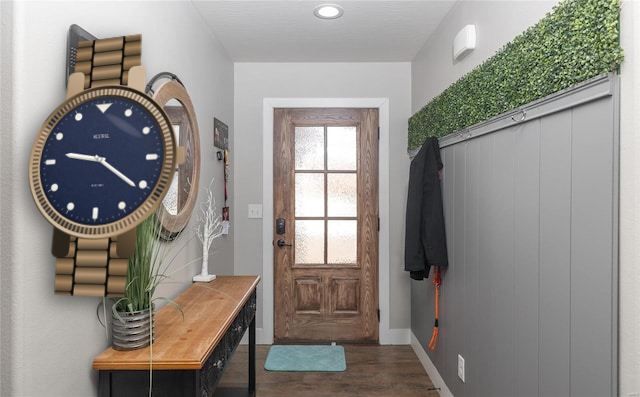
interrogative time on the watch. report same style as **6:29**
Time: **9:21**
